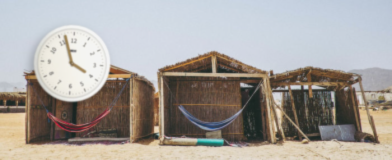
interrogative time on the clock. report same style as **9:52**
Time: **3:57**
